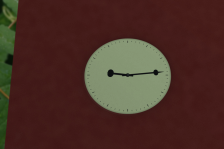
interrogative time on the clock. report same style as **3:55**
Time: **9:14**
